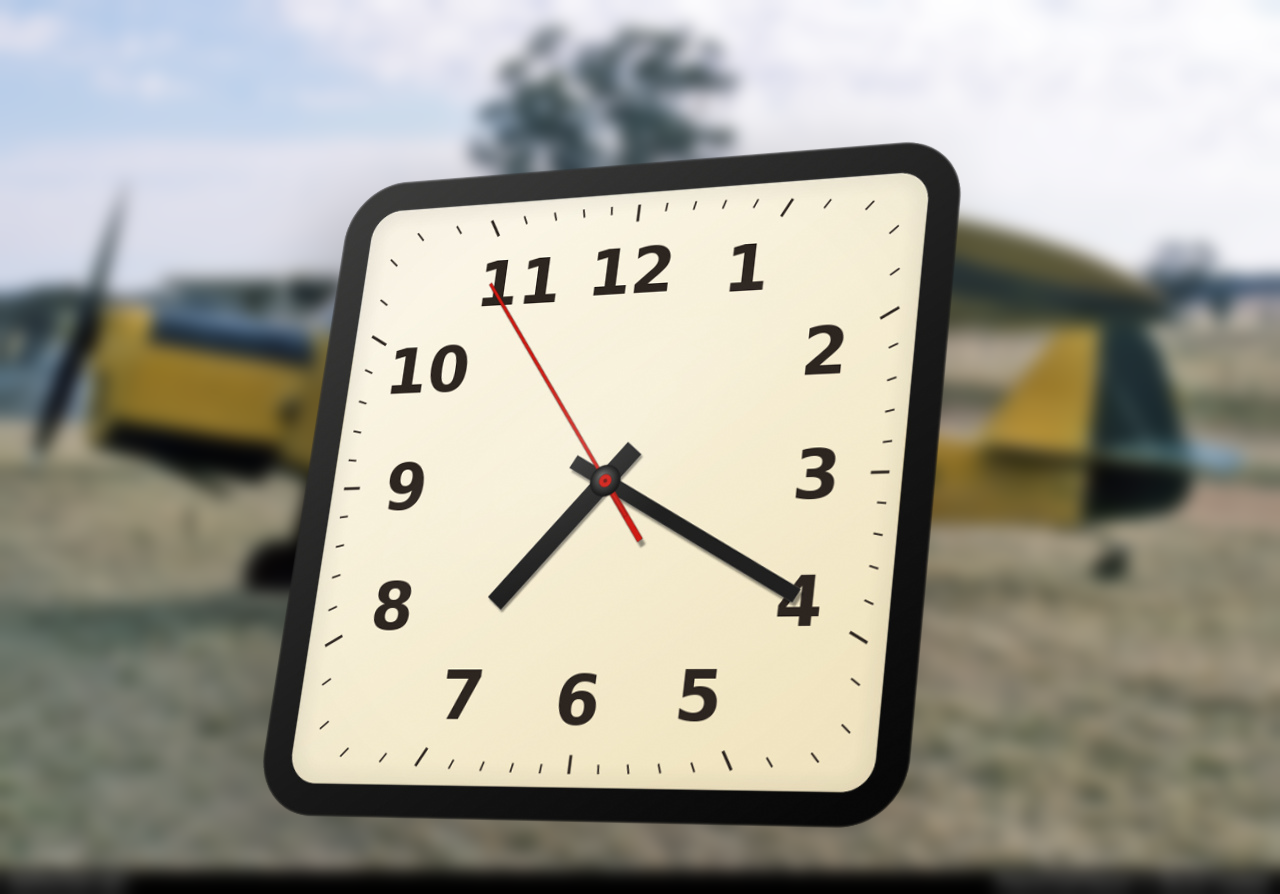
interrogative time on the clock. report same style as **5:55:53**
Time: **7:19:54**
